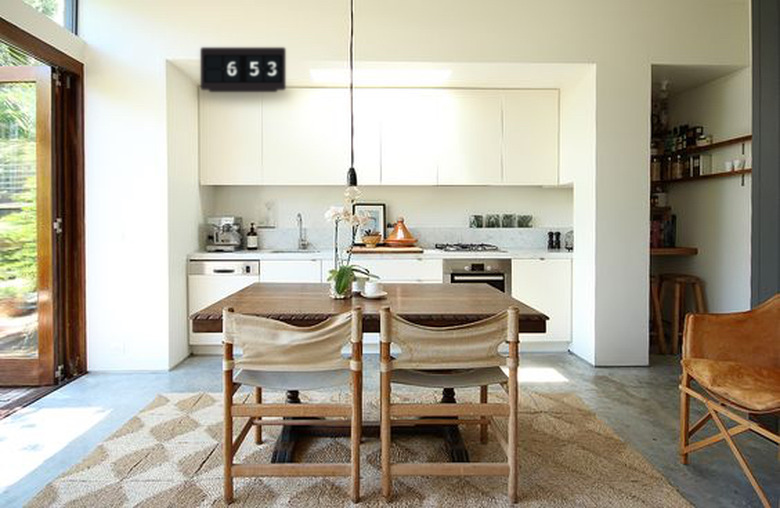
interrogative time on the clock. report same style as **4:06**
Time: **6:53**
